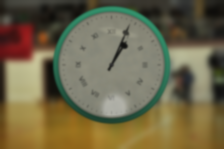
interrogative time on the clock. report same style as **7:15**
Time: **1:04**
